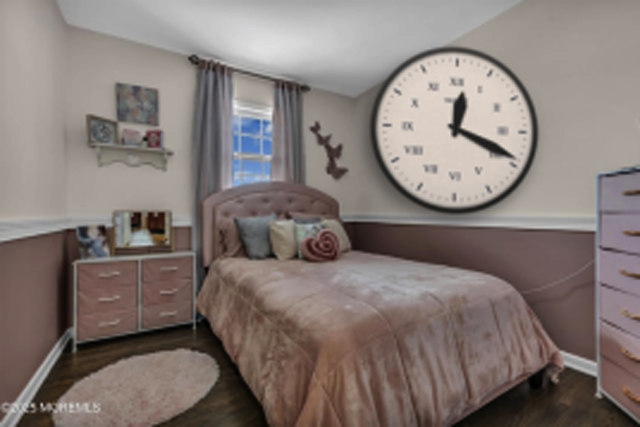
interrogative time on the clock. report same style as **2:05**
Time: **12:19**
